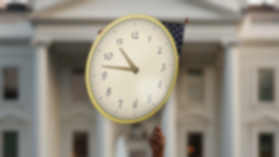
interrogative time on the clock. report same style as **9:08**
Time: **10:47**
